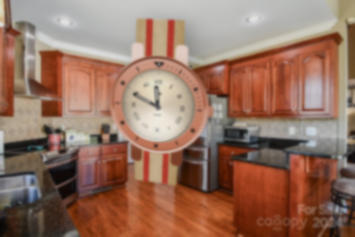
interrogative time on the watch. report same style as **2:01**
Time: **11:49**
